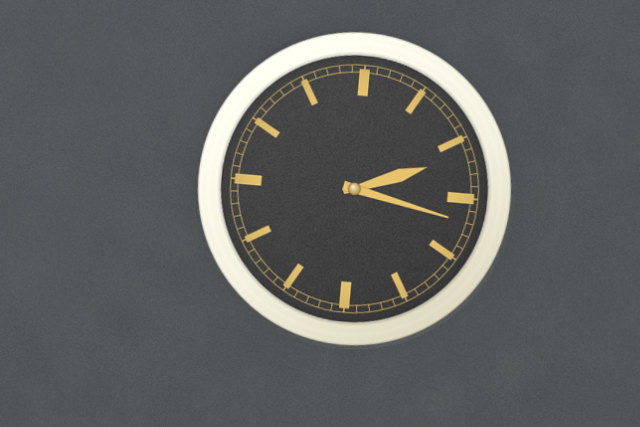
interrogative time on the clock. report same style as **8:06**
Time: **2:17**
